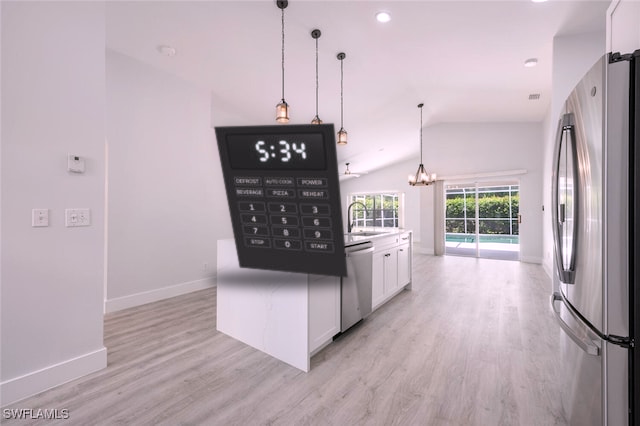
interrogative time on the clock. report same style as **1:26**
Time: **5:34**
